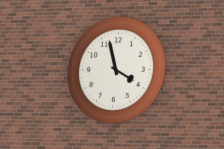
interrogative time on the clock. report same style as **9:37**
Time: **3:57**
